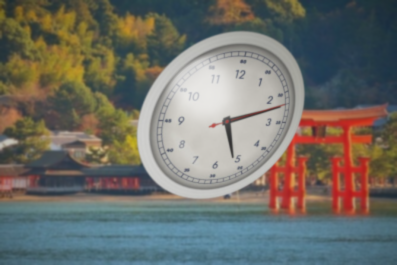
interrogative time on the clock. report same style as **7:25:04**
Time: **5:12:12**
